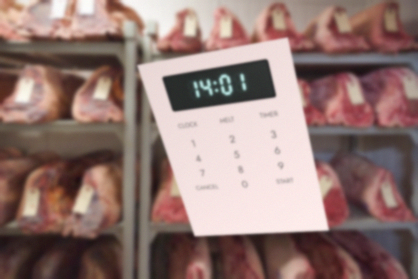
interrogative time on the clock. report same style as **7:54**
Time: **14:01**
